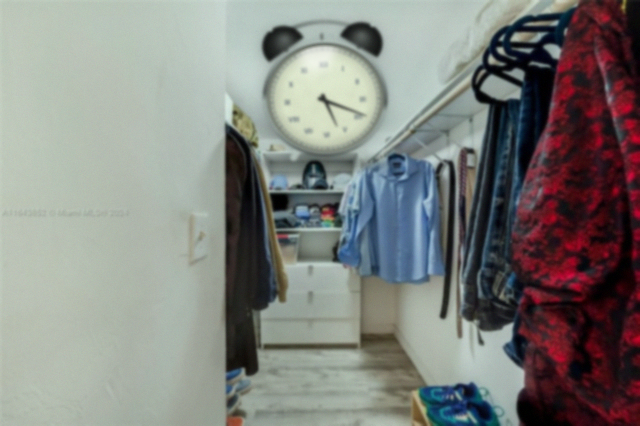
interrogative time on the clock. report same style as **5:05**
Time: **5:19**
